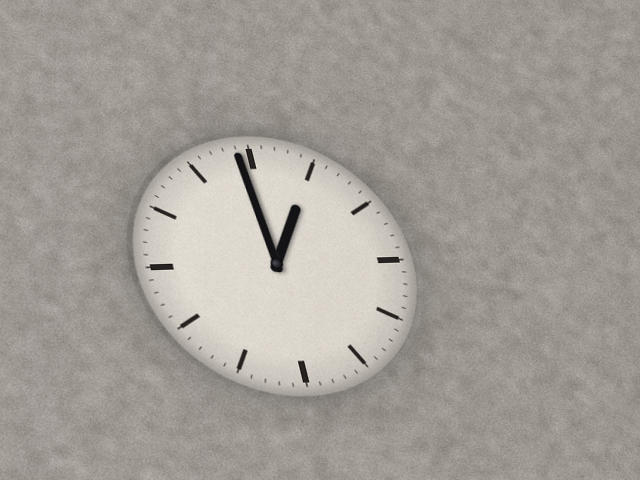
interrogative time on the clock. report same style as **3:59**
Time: **12:59**
